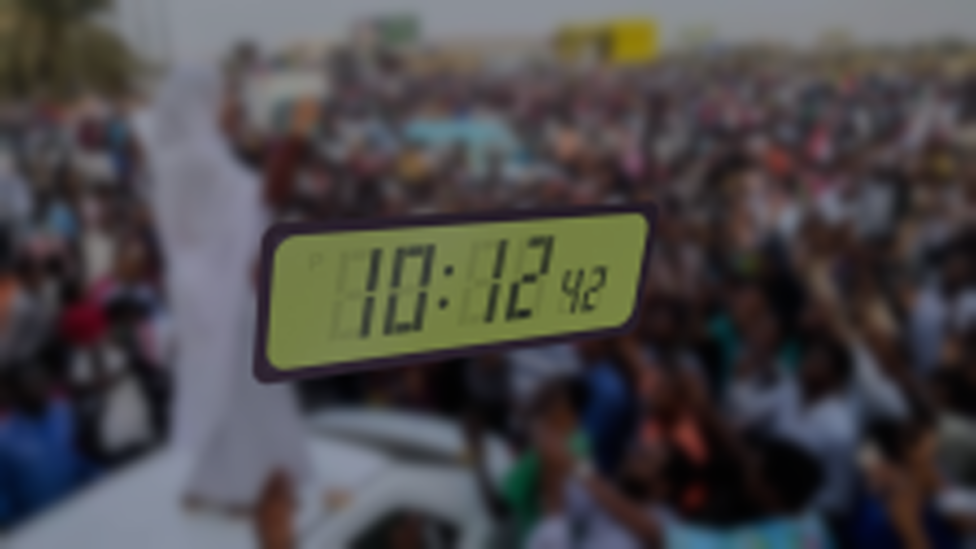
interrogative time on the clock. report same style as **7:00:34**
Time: **10:12:42**
